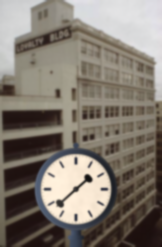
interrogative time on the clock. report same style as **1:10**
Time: **1:38**
